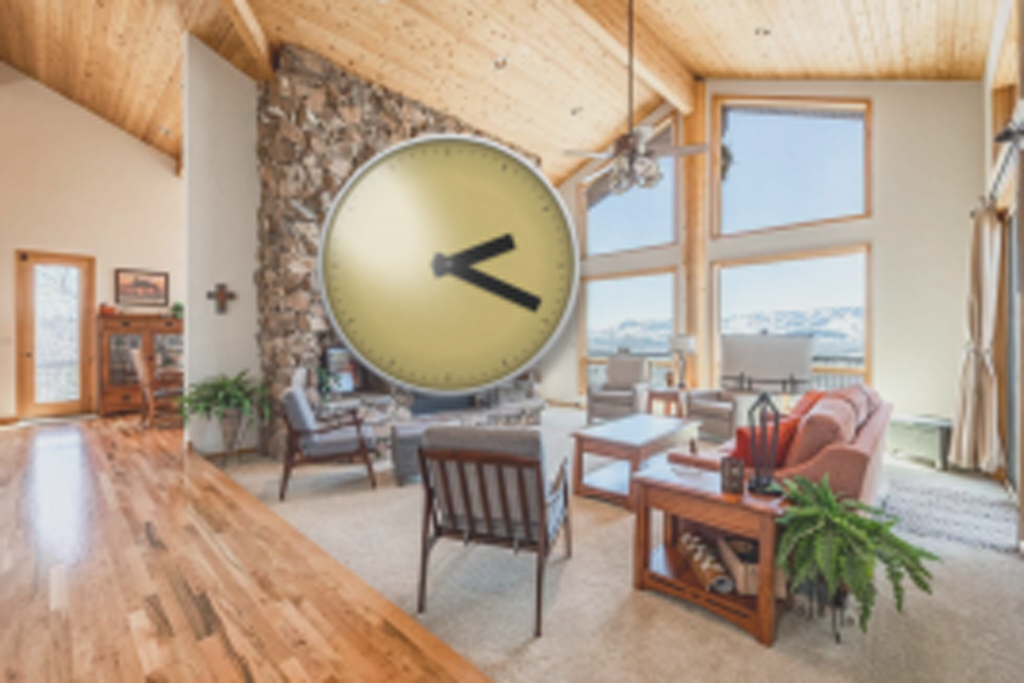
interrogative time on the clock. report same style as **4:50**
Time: **2:19**
